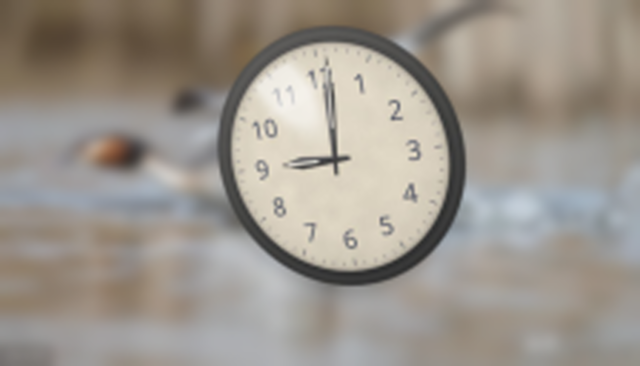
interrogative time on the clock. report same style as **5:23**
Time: **9:01**
